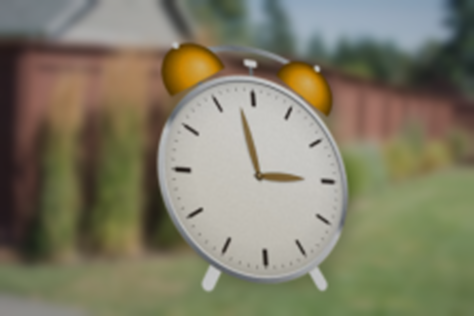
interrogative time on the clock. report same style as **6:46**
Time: **2:58**
